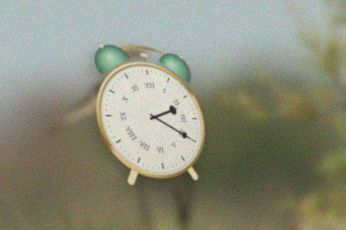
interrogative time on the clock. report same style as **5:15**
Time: **2:20**
